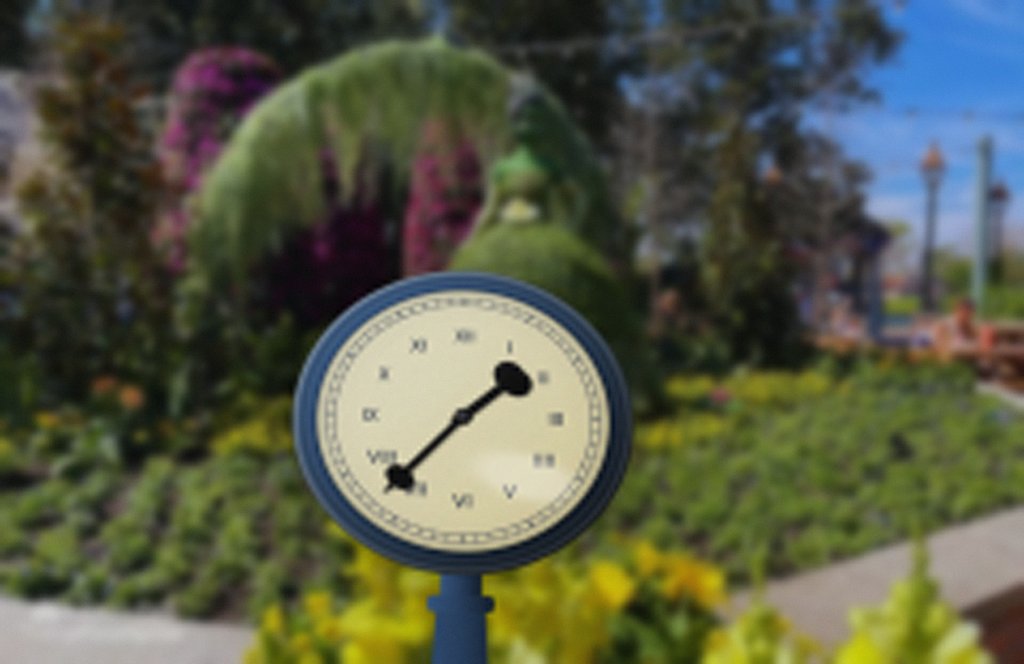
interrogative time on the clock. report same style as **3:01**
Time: **1:37**
